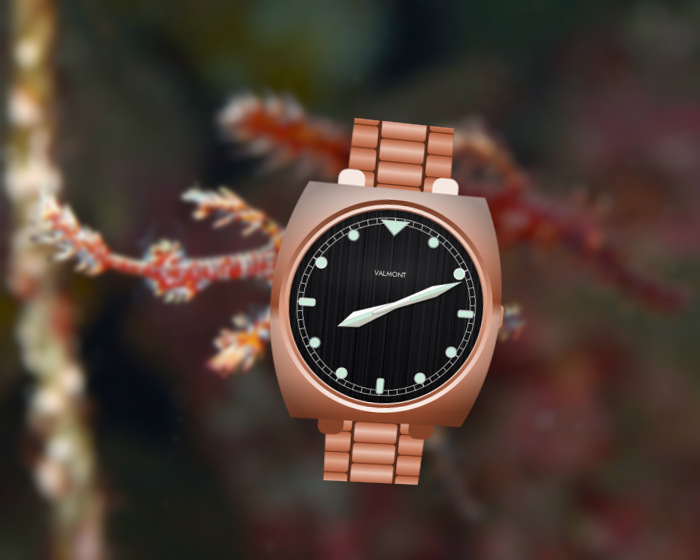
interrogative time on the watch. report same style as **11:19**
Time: **8:11**
